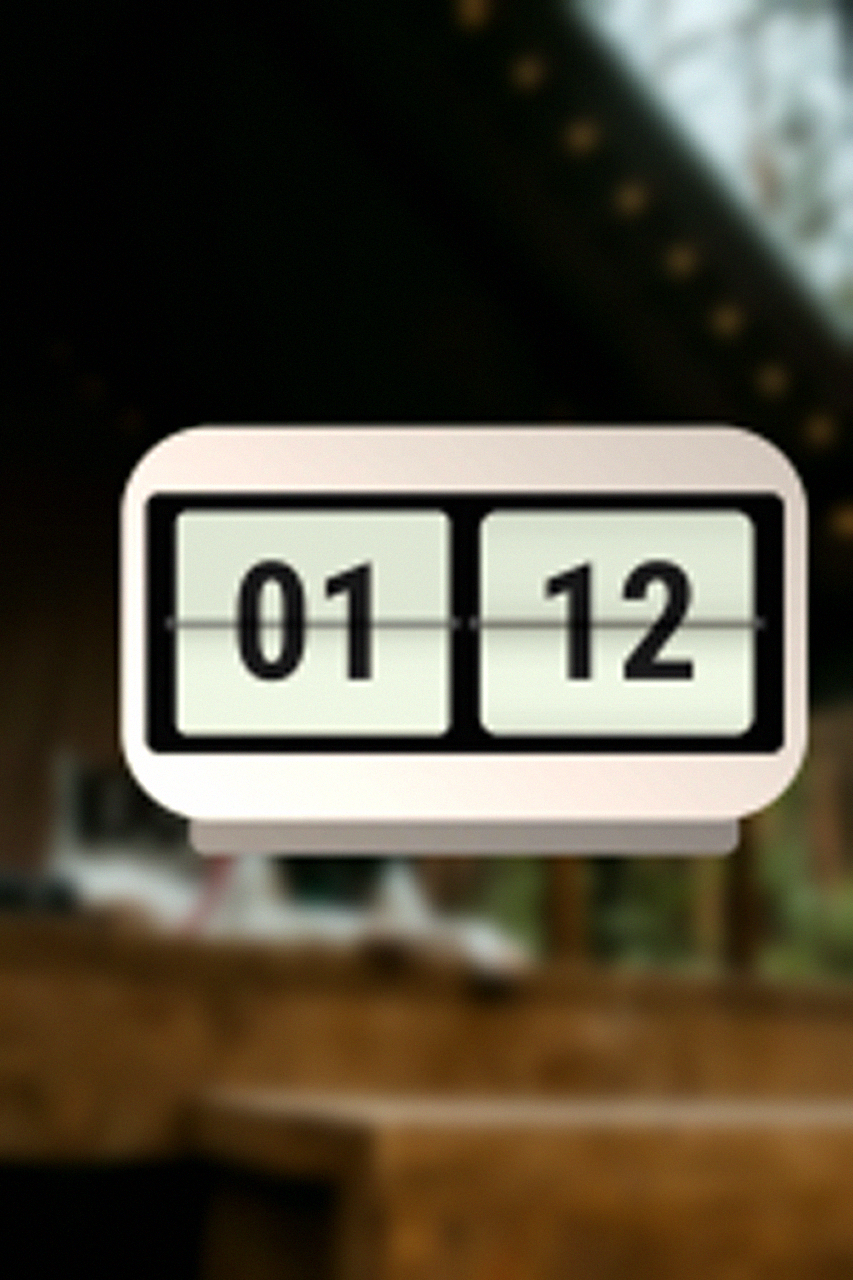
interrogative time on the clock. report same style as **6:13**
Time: **1:12**
